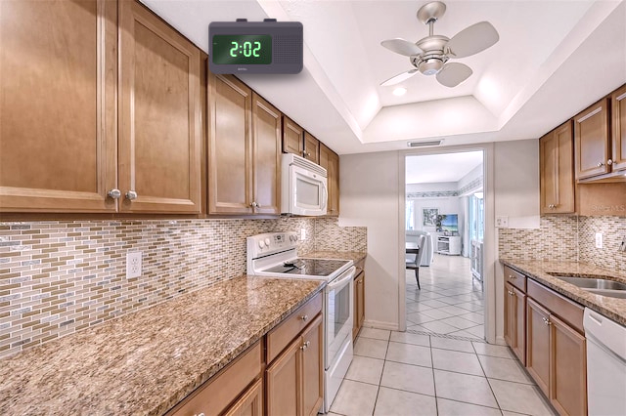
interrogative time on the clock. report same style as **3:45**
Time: **2:02**
